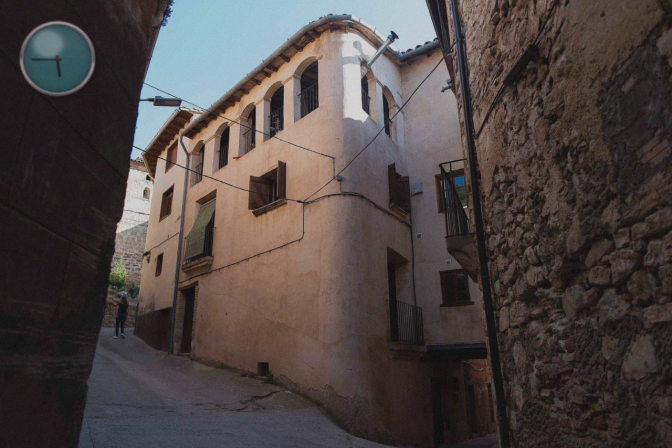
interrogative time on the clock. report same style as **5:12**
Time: **5:45**
